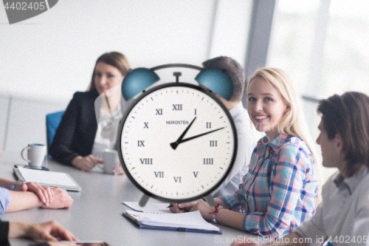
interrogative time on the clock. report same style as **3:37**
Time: **1:12**
